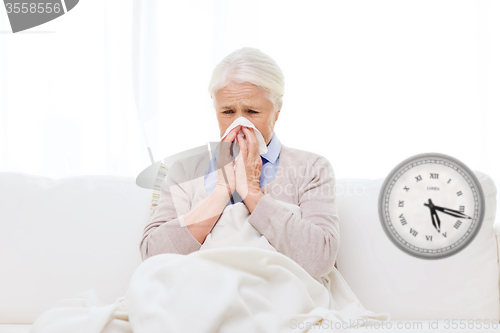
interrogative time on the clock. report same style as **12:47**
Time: **5:17**
